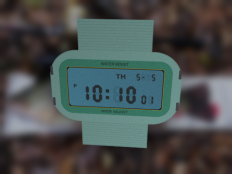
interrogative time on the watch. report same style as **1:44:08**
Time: **10:10:01**
